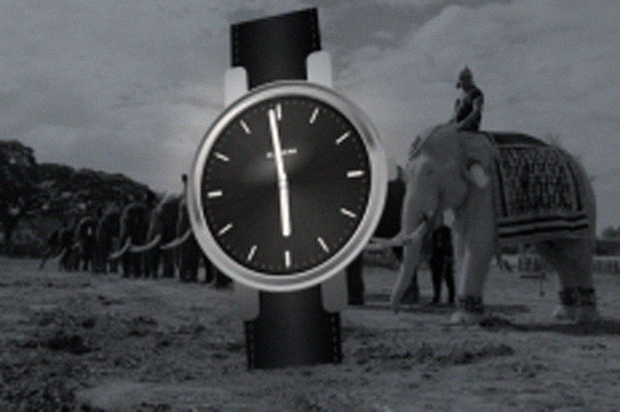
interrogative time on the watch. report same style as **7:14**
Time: **5:59**
